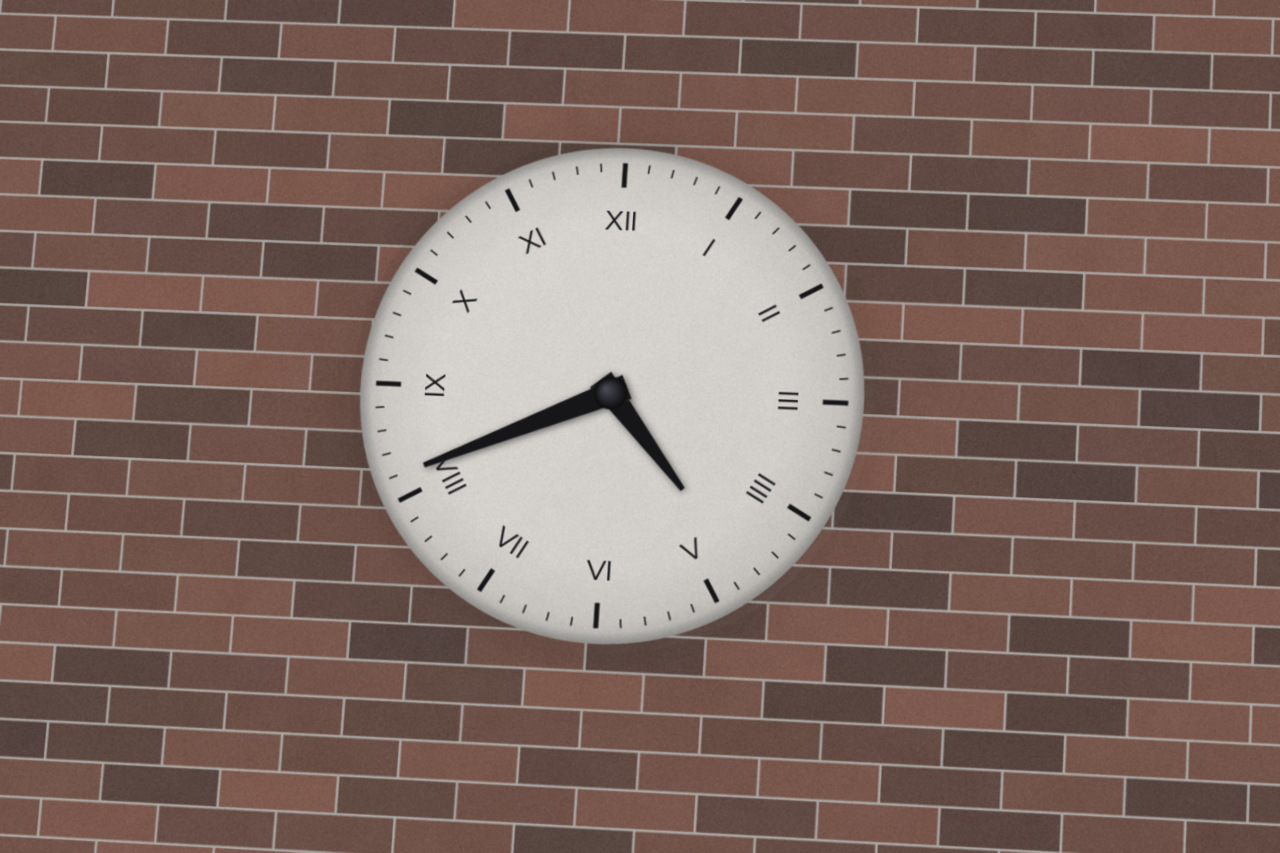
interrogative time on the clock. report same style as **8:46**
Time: **4:41**
